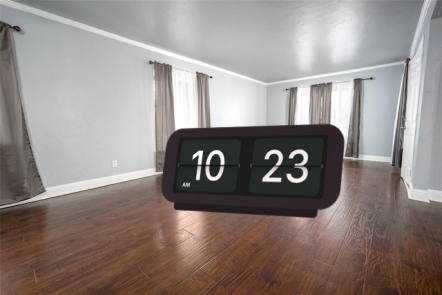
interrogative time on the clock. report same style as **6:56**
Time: **10:23**
